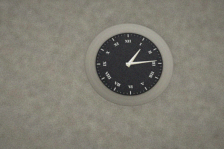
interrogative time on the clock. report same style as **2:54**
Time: **1:14**
